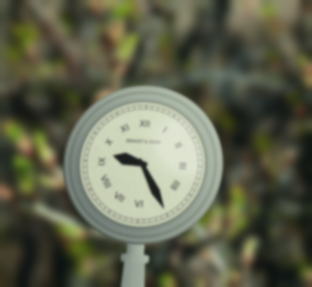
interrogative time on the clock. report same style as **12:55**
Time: **9:25**
